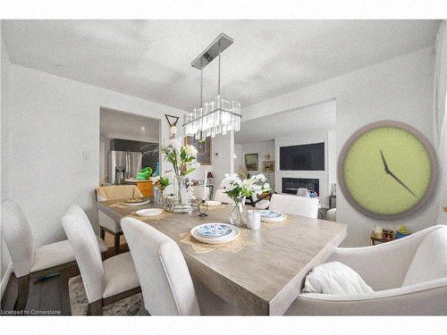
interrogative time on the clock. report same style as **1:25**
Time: **11:22**
